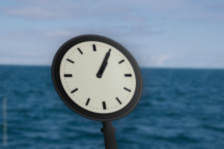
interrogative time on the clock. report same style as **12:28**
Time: **1:05**
